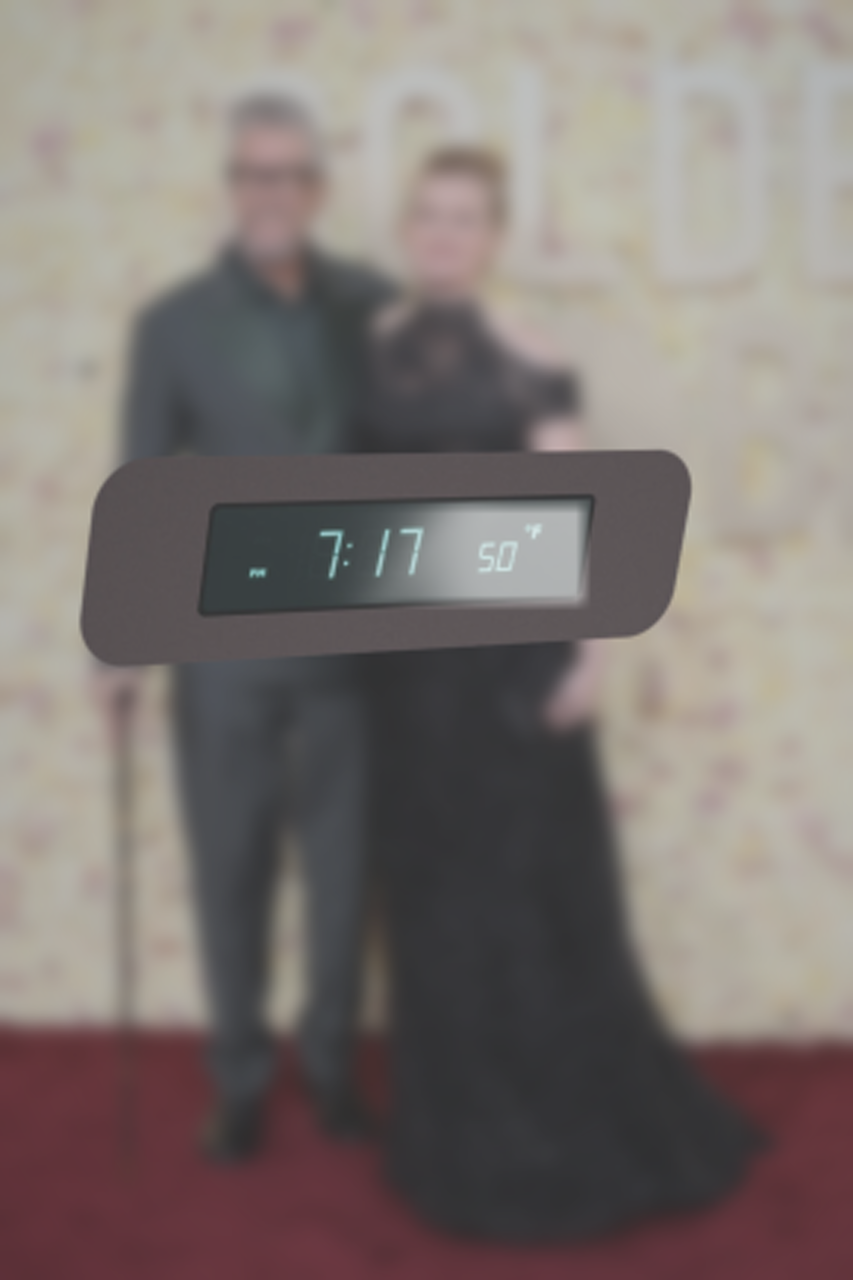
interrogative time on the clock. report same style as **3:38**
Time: **7:17**
